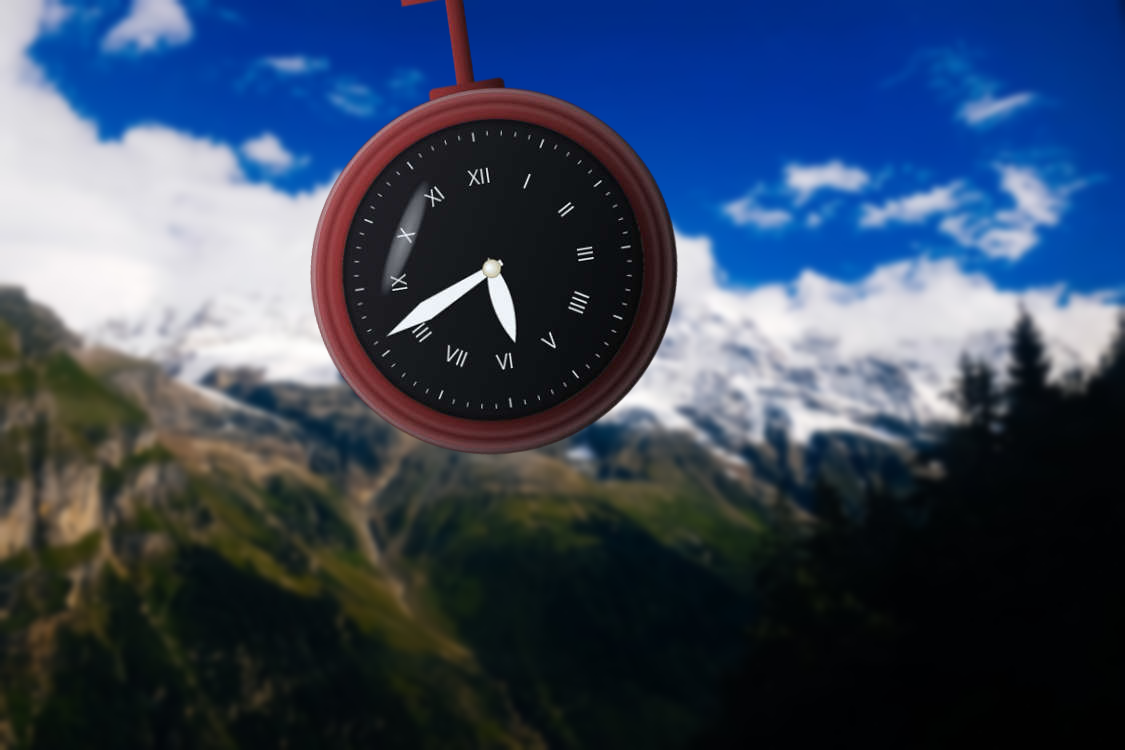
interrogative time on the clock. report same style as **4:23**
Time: **5:41**
